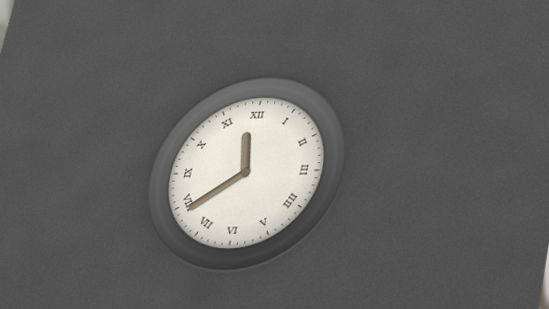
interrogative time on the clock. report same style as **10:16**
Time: **11:39**
